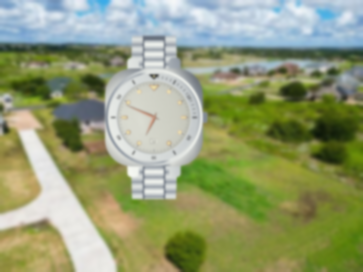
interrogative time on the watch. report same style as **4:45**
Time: **6:49**
